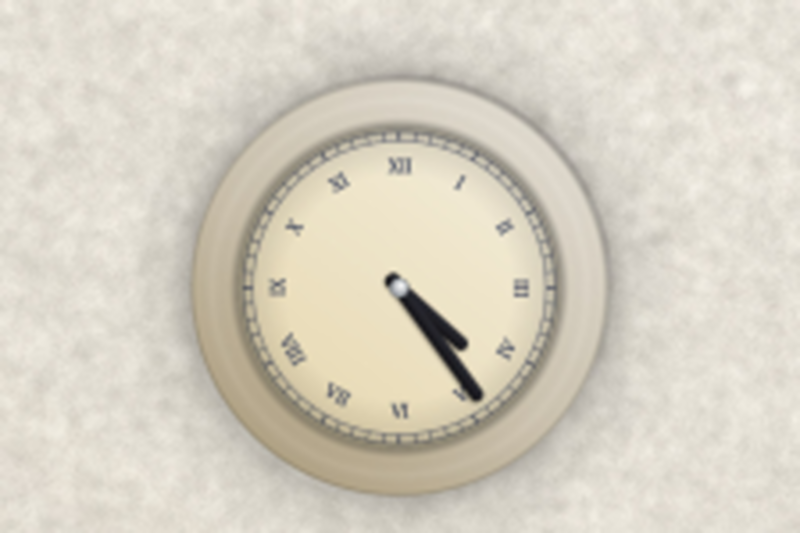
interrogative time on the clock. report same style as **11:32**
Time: **4:24**
